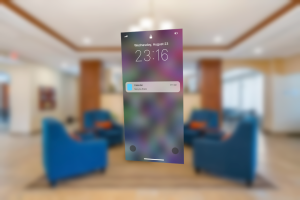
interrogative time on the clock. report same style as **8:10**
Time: **23:16**
